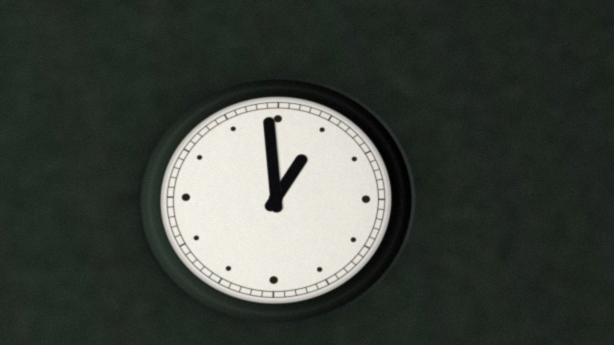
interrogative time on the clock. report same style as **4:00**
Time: **12:59**
